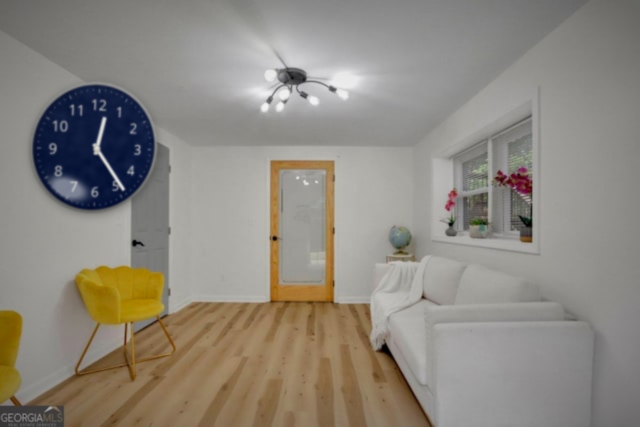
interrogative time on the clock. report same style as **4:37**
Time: **12:24**
